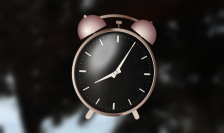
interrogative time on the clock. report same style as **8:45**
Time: **8:05**
